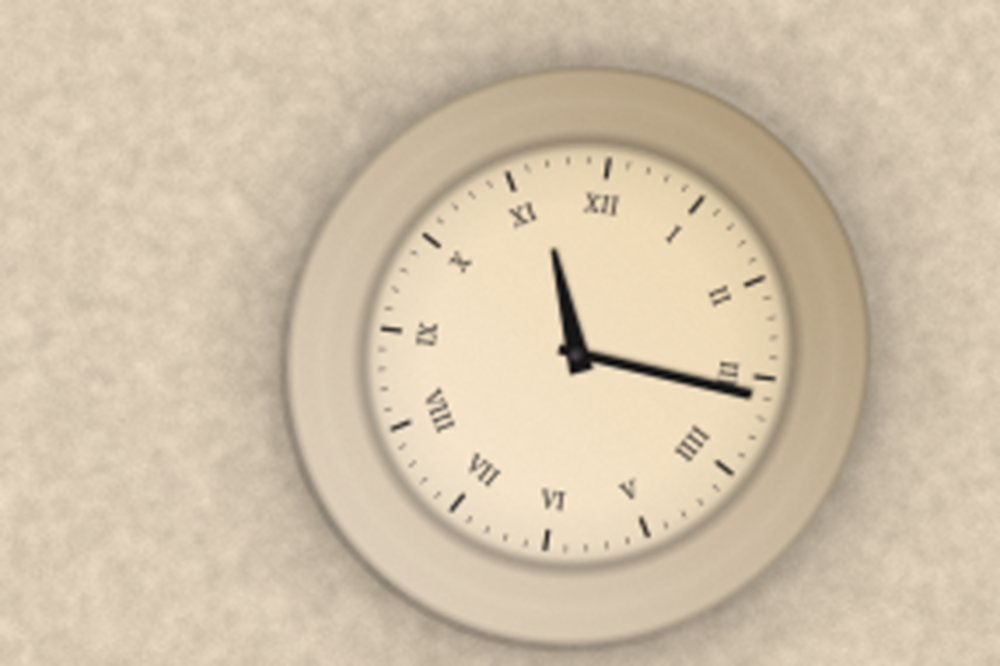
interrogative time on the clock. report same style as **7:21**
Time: **11:16**
